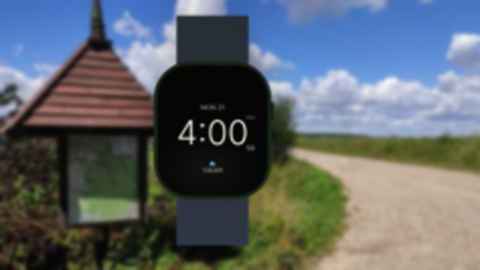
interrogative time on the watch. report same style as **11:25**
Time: **4:00**
